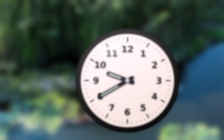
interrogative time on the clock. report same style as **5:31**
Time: **9:40**
